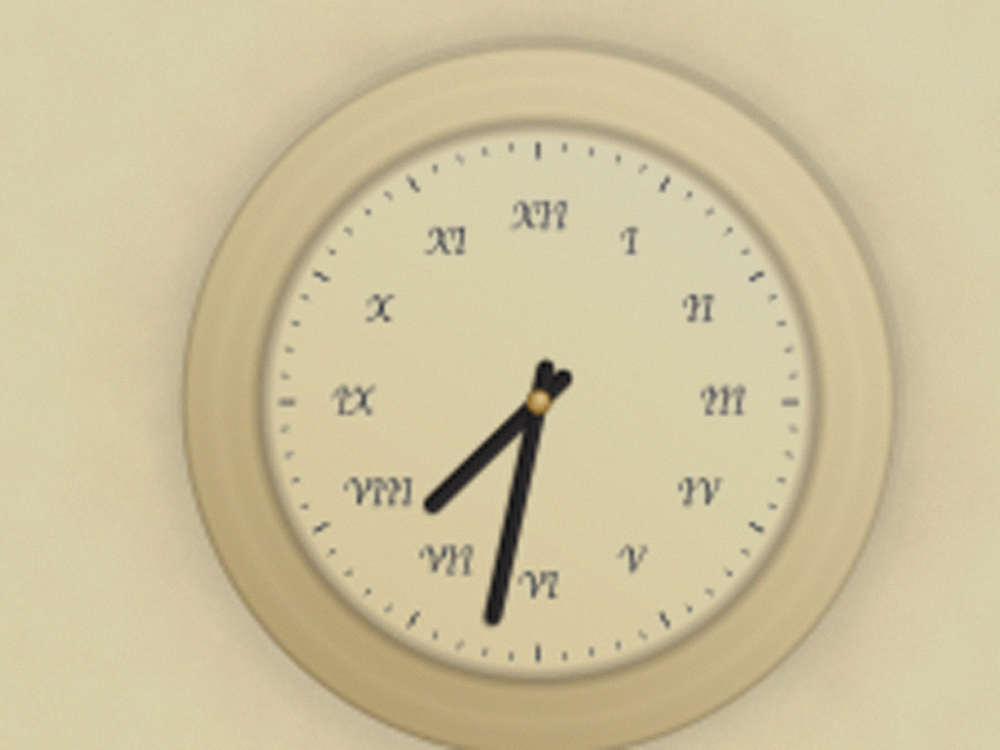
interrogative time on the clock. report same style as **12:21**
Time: **7:32**
